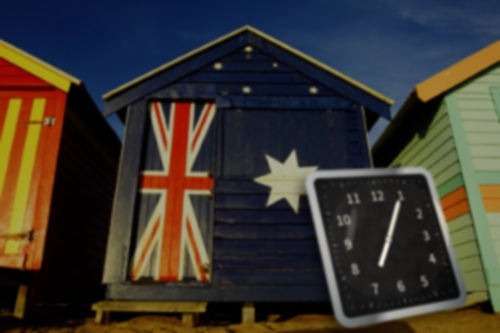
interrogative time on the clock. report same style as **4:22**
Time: **7:05**
